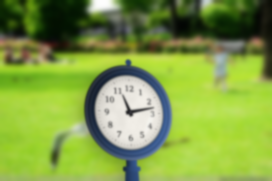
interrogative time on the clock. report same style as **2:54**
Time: **11:13**
